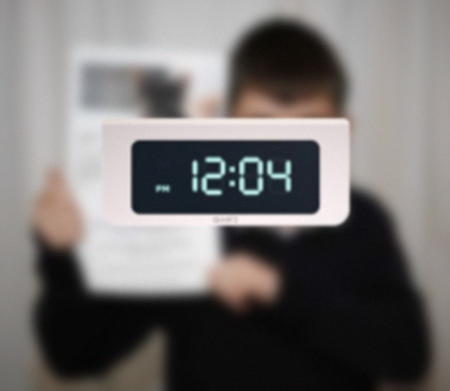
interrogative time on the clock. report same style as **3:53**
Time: **12:04**
